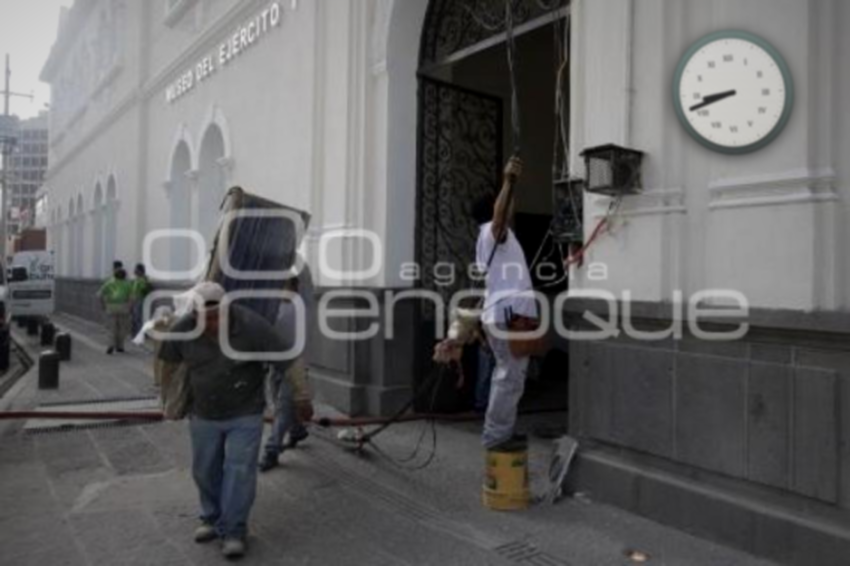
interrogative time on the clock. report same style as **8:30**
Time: **8:42**
